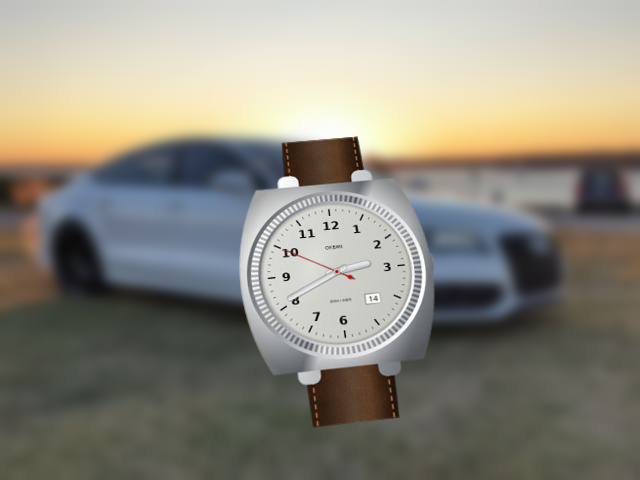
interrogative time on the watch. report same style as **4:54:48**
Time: **2:40:50**
